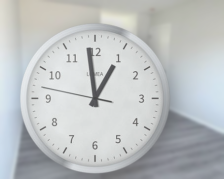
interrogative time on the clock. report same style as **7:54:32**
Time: **12:58:47**
